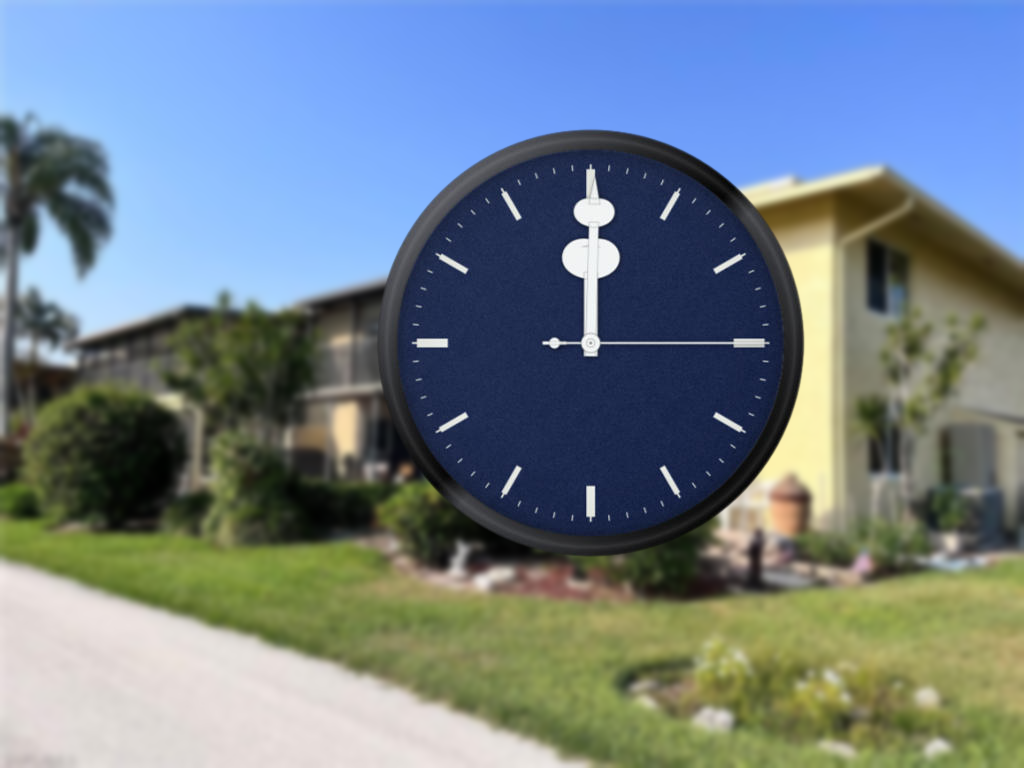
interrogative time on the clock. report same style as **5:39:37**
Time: **12:00:15**
